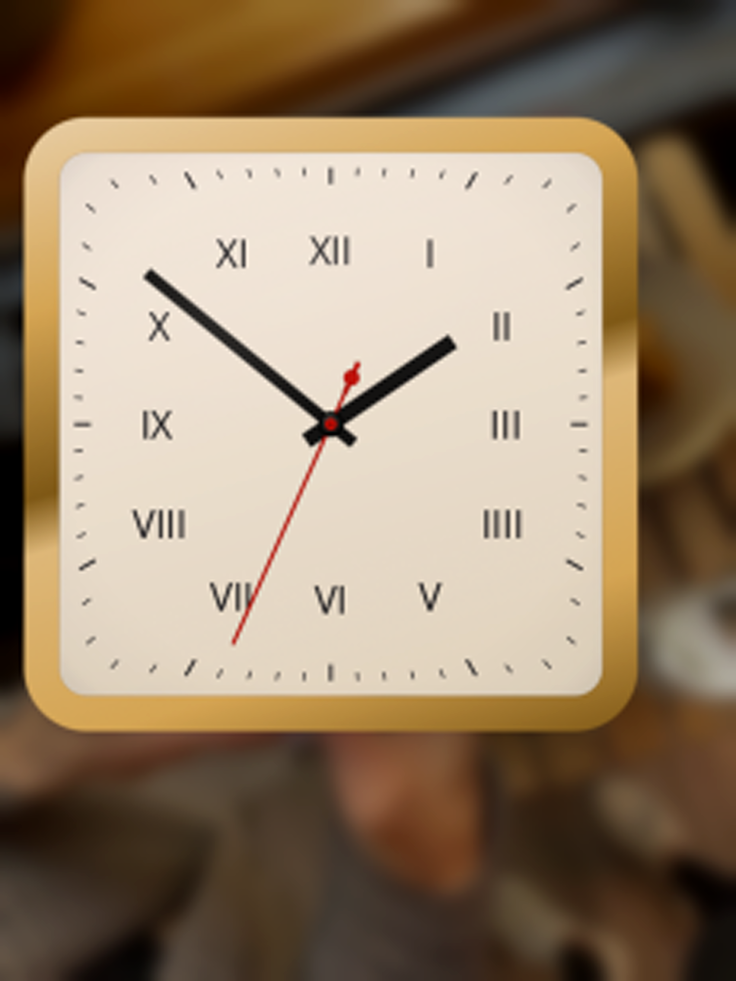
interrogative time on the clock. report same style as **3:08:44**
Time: **1:51:34**
